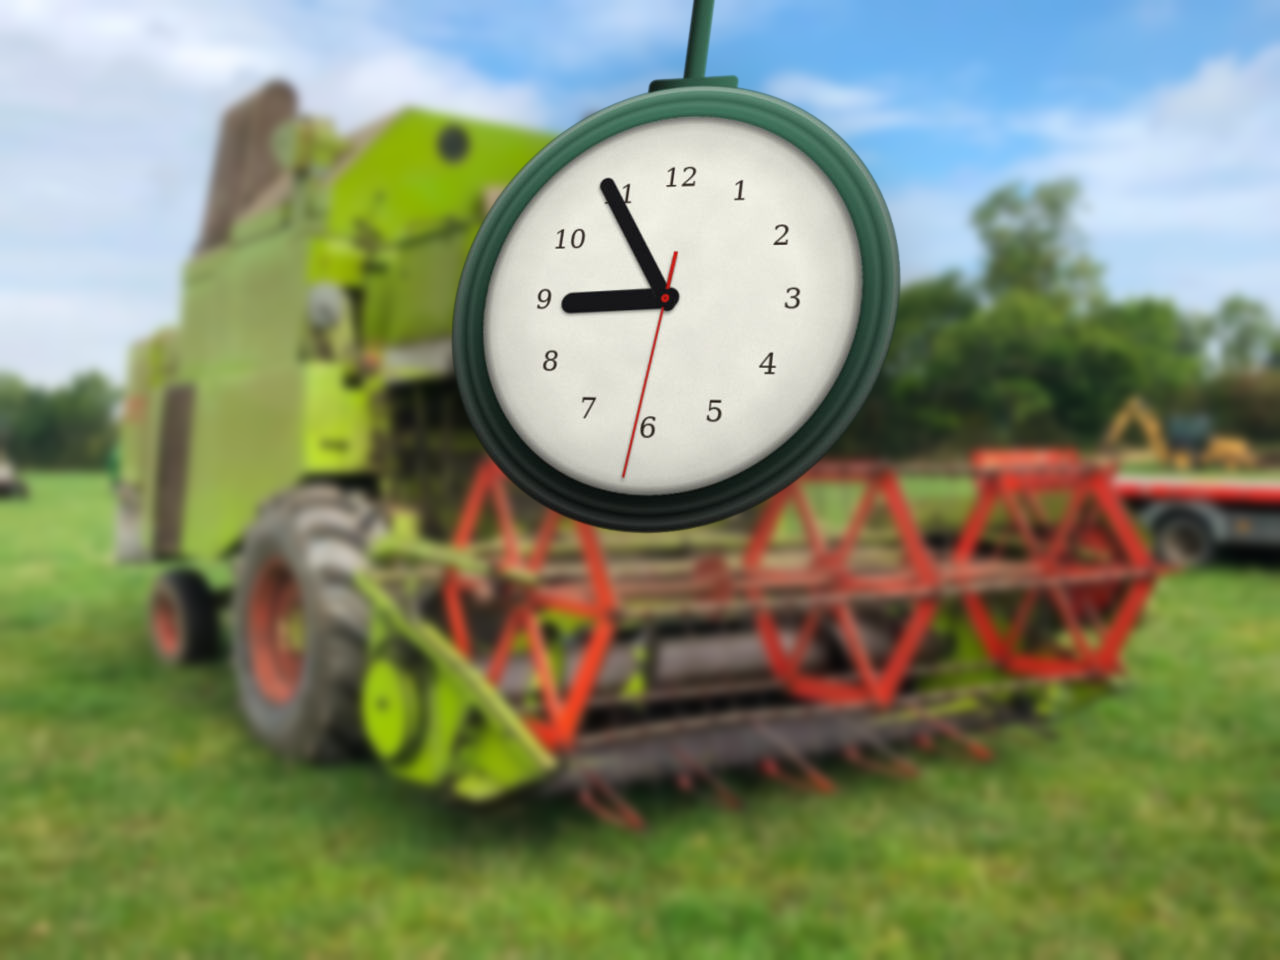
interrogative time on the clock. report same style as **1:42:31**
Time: **8:54:31**
